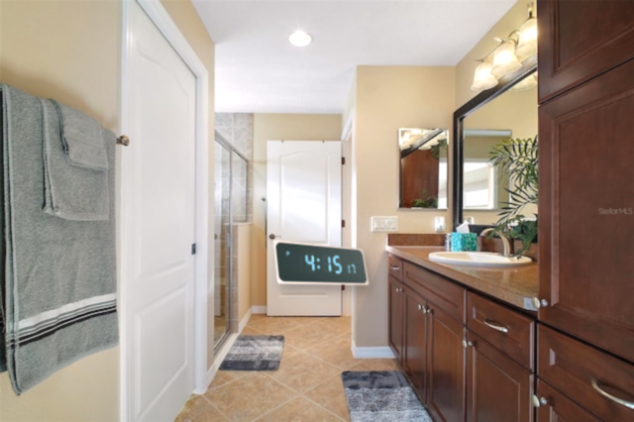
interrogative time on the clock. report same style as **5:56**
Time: **4:15**
